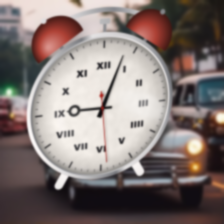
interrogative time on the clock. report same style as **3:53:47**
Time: **9:03:29**
